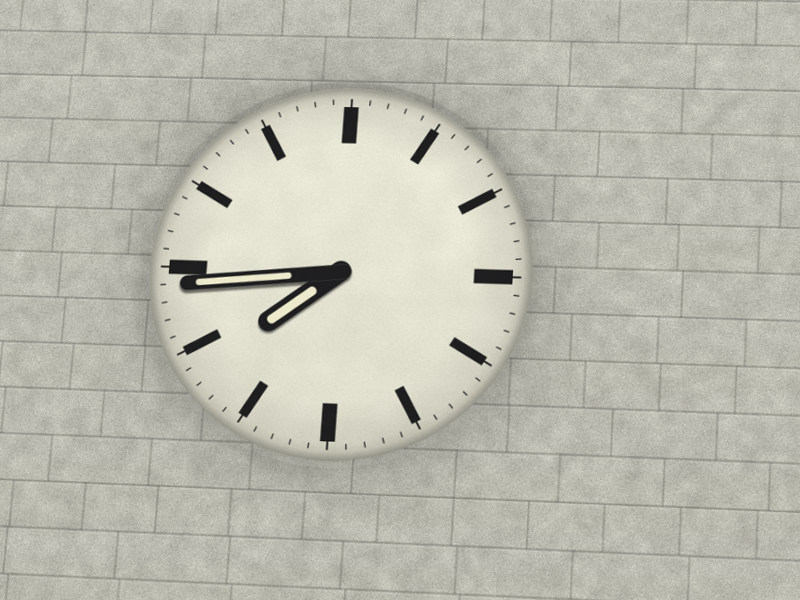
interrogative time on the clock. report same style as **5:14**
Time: **7:44**
